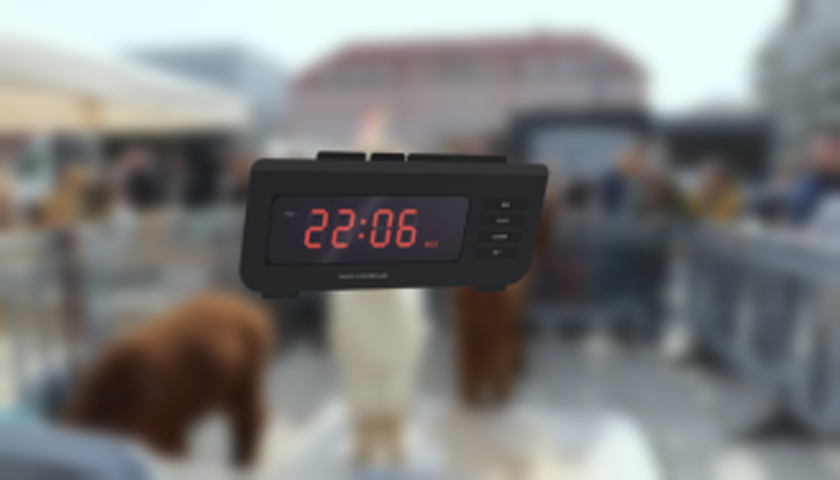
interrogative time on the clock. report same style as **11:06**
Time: **22:06**
